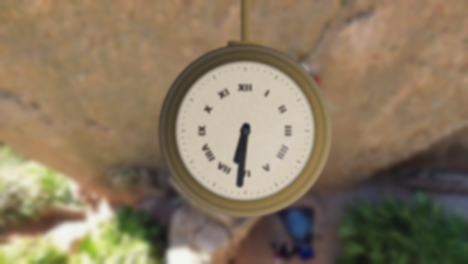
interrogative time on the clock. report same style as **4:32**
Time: **6:31**
